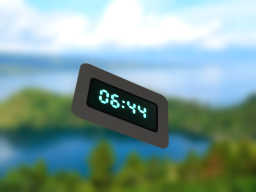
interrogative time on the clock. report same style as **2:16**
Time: **6:44**
